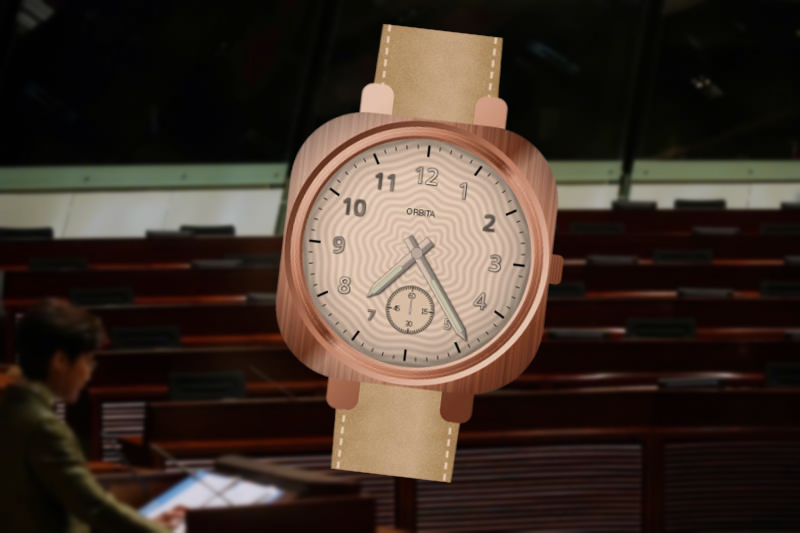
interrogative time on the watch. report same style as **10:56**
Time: **7:24**
